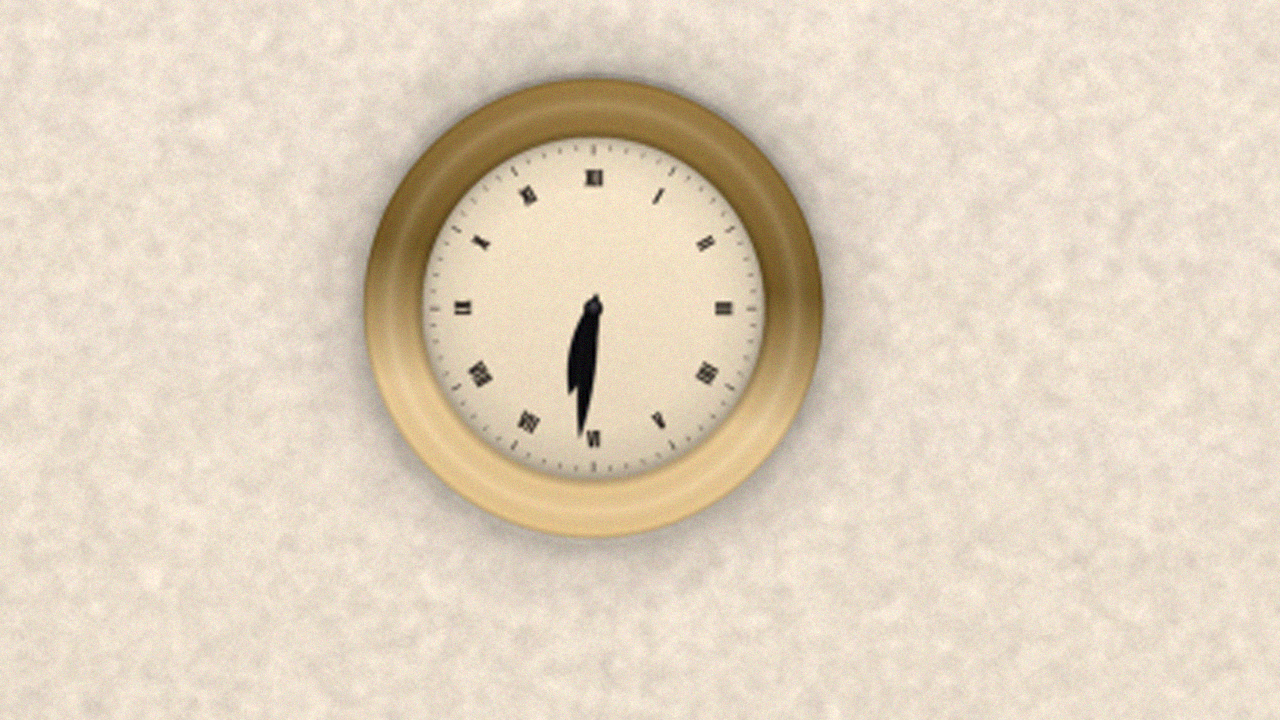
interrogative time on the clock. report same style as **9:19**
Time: **6:31**
